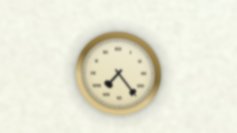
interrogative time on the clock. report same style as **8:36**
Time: **7:24**
